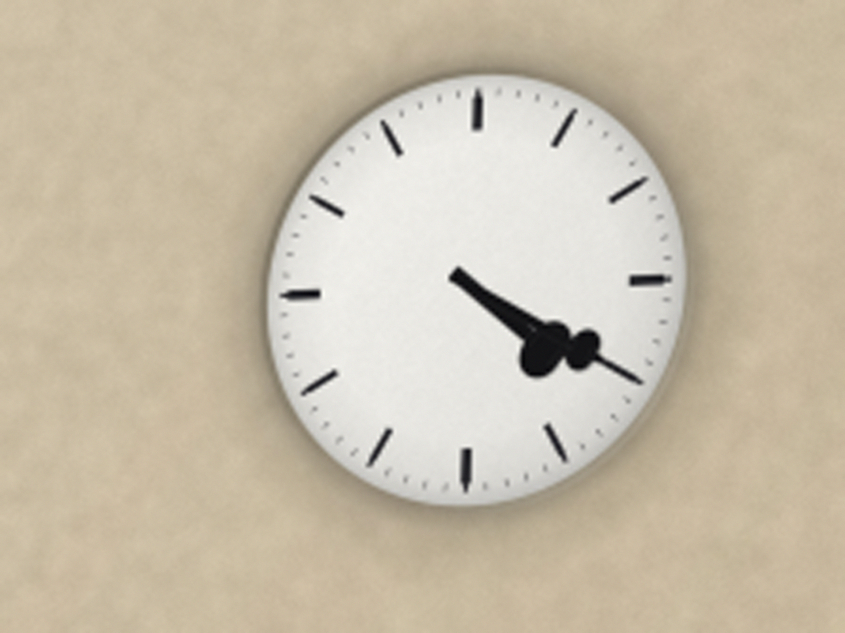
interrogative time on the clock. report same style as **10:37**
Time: **4:20**
